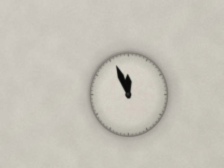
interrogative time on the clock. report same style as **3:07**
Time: **11:56**
